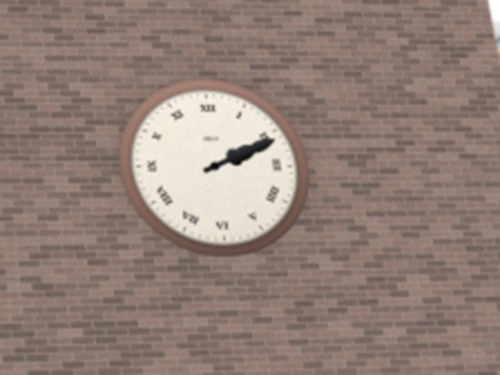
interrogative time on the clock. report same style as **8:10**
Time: **2:11**
